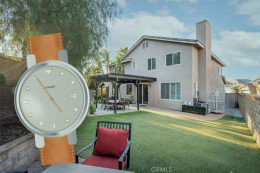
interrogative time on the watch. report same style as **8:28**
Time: **4:55**
